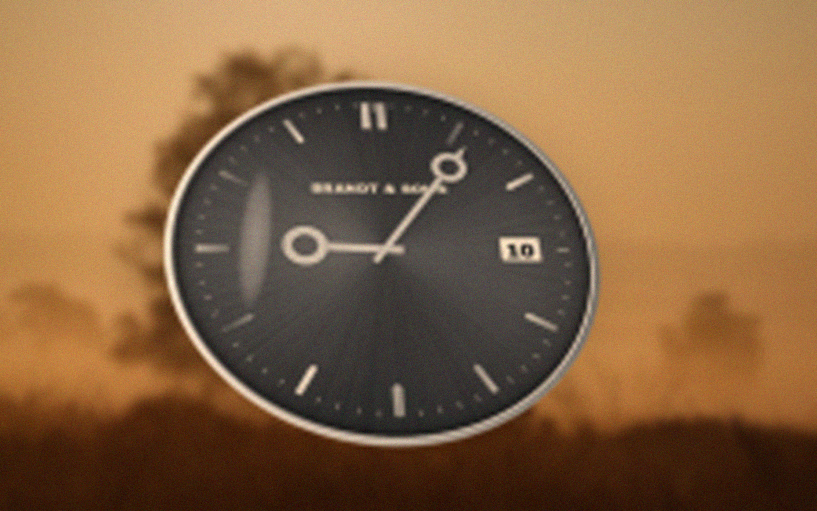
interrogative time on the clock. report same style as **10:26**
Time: **9:06**
